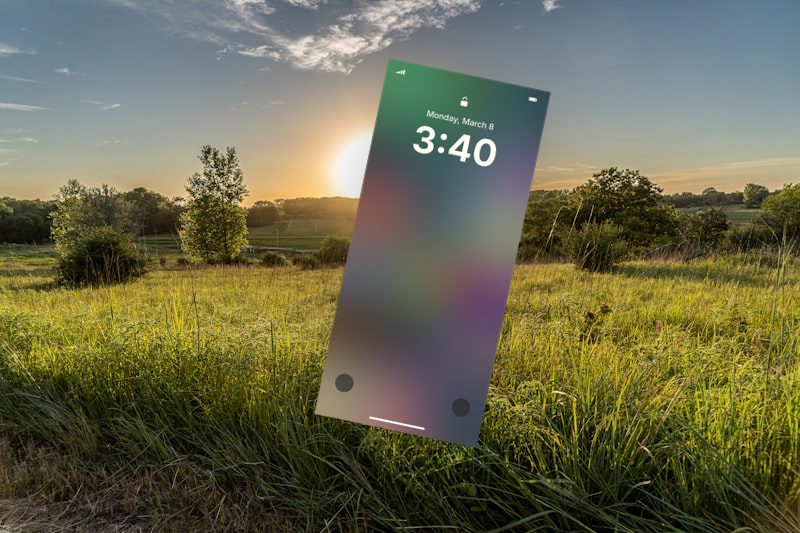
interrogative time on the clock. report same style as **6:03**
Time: **3:40**
